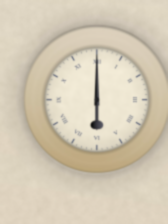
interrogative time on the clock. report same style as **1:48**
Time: **6:00**
